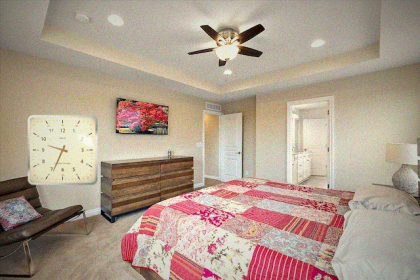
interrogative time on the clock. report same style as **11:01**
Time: **9:34**
